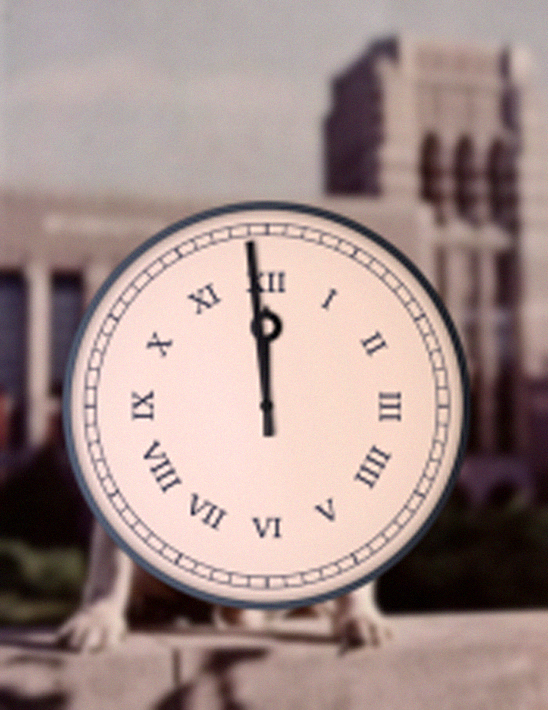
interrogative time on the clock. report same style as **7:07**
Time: **11:59**
